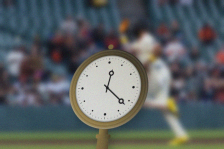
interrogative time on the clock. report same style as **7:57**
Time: **12:22**
